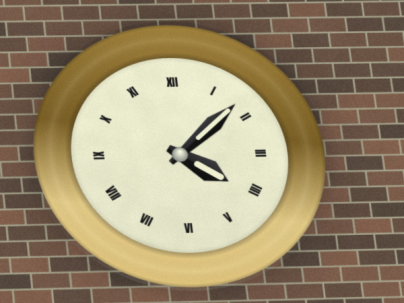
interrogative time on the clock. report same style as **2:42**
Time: **4:08**
